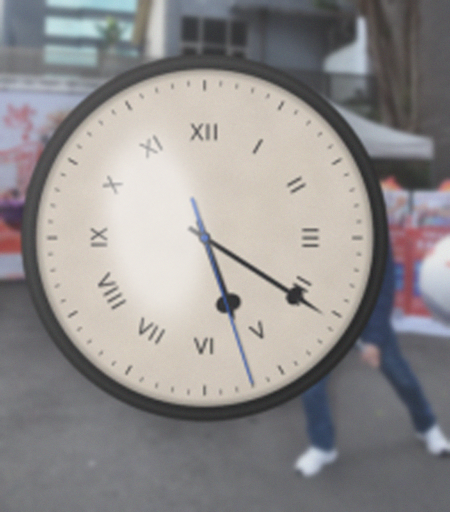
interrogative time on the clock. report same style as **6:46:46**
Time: **5:20:27**
